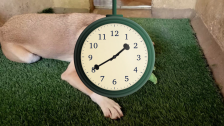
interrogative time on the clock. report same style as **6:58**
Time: **1:40**
